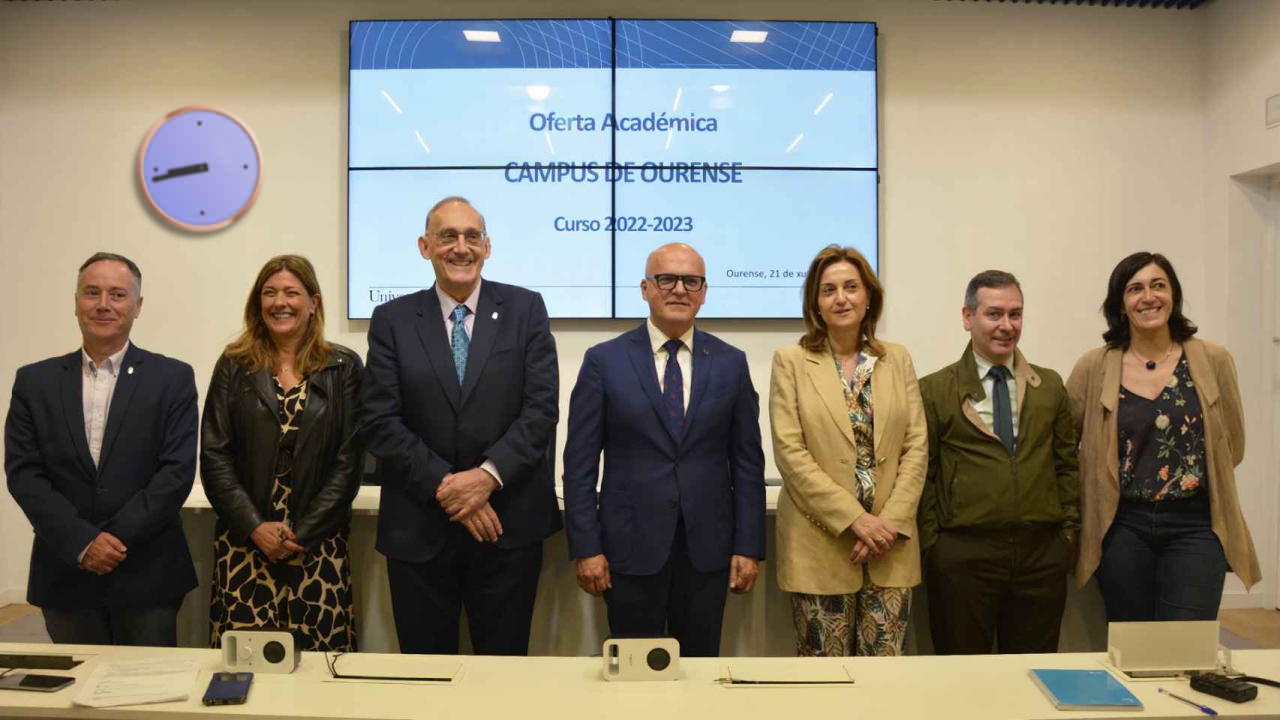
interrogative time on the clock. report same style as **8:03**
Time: **8:43**
